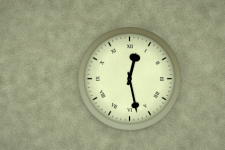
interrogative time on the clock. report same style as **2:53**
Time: **12:28**
